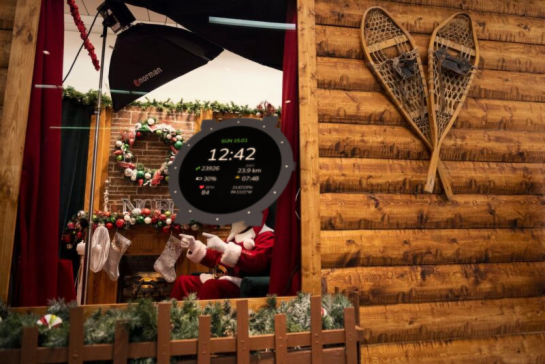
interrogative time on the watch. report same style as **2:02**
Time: **12:42**
